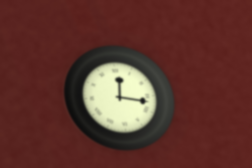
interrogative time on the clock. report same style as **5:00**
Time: **12:17**
